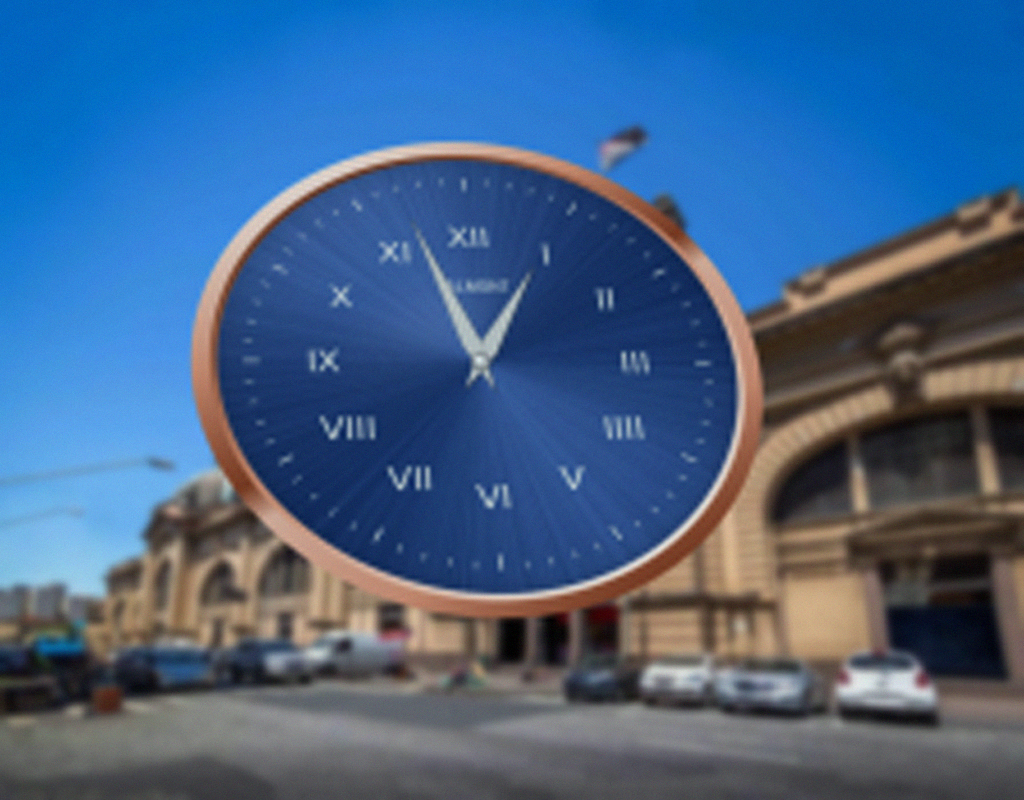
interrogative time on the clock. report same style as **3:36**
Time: **12:57**
